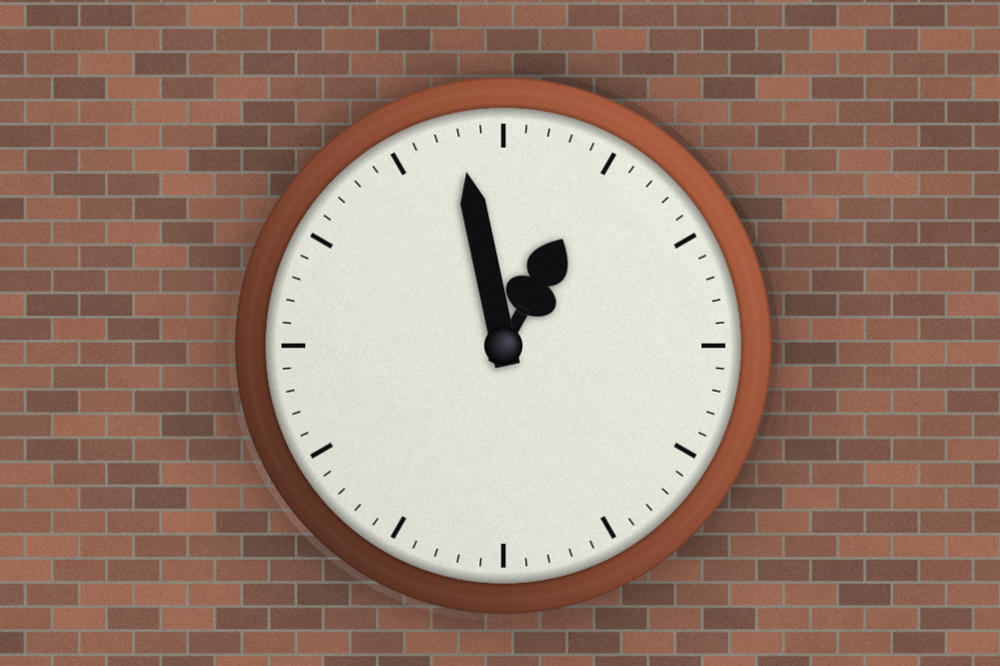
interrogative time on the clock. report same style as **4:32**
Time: **12:58**
